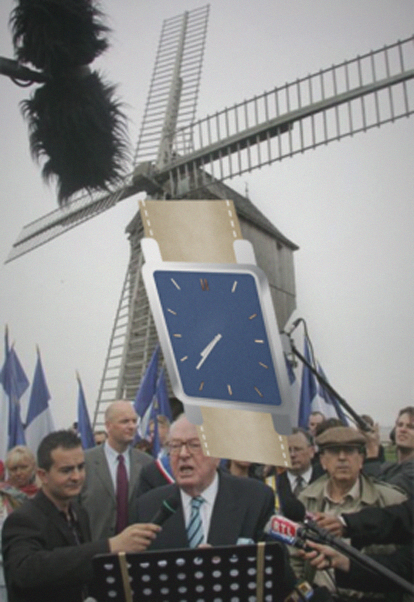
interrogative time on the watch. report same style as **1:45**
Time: **7:37**
